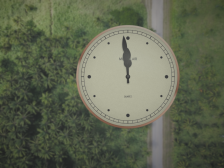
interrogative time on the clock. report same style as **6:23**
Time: **11:59**
